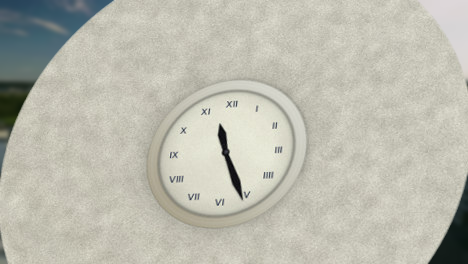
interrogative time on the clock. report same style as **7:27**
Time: **11:26**
